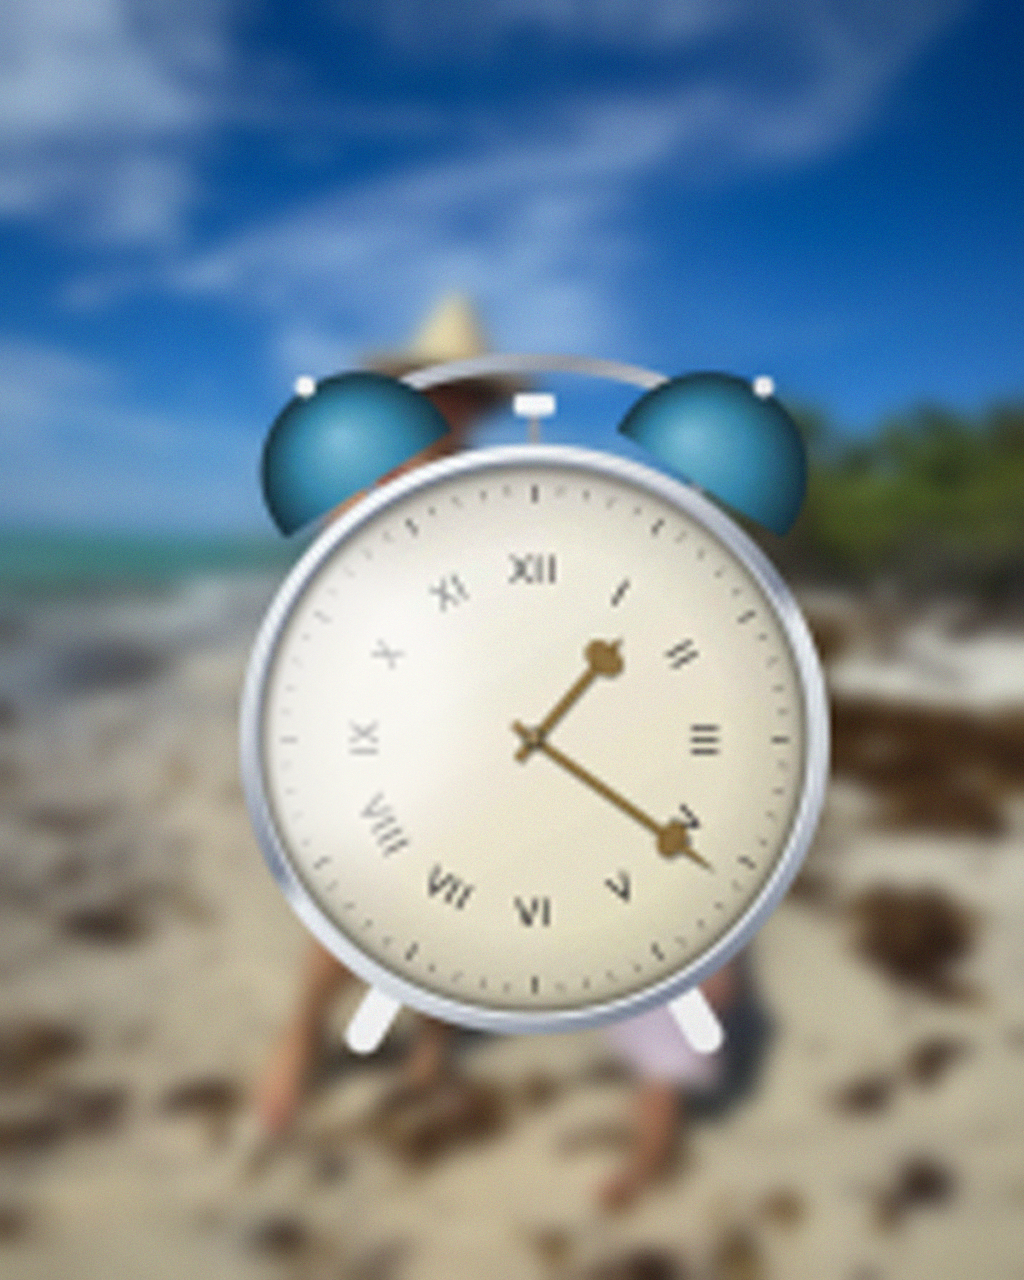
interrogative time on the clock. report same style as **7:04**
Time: **1:21**
